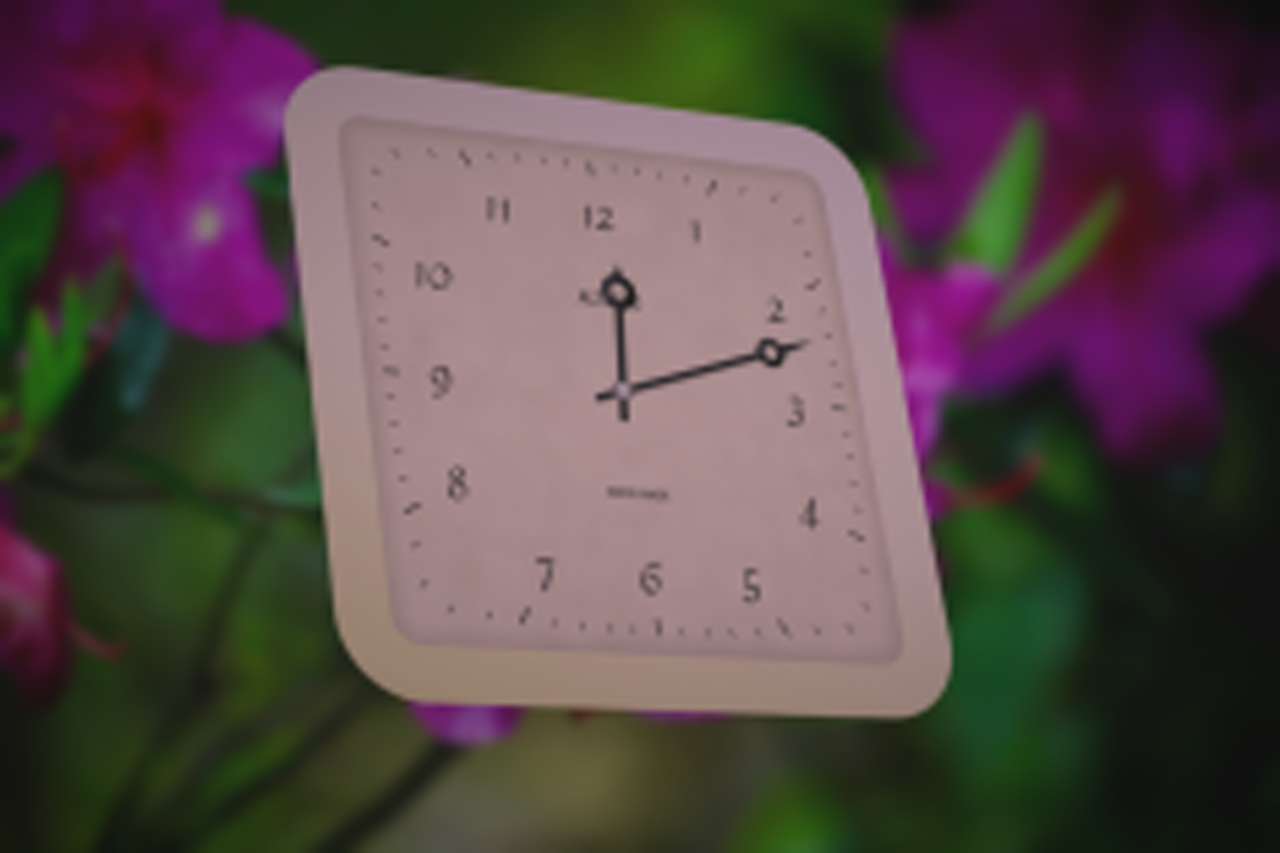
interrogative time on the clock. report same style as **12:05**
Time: **12:12**
